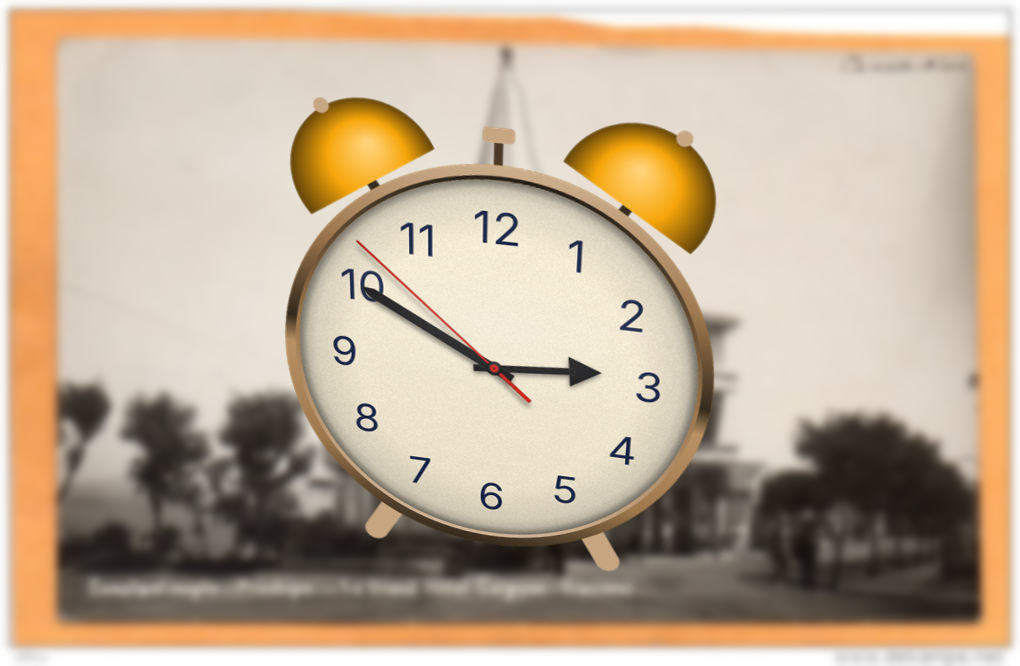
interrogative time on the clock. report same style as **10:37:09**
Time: **2:49:52**
